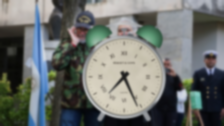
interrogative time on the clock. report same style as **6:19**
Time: **7:26**
